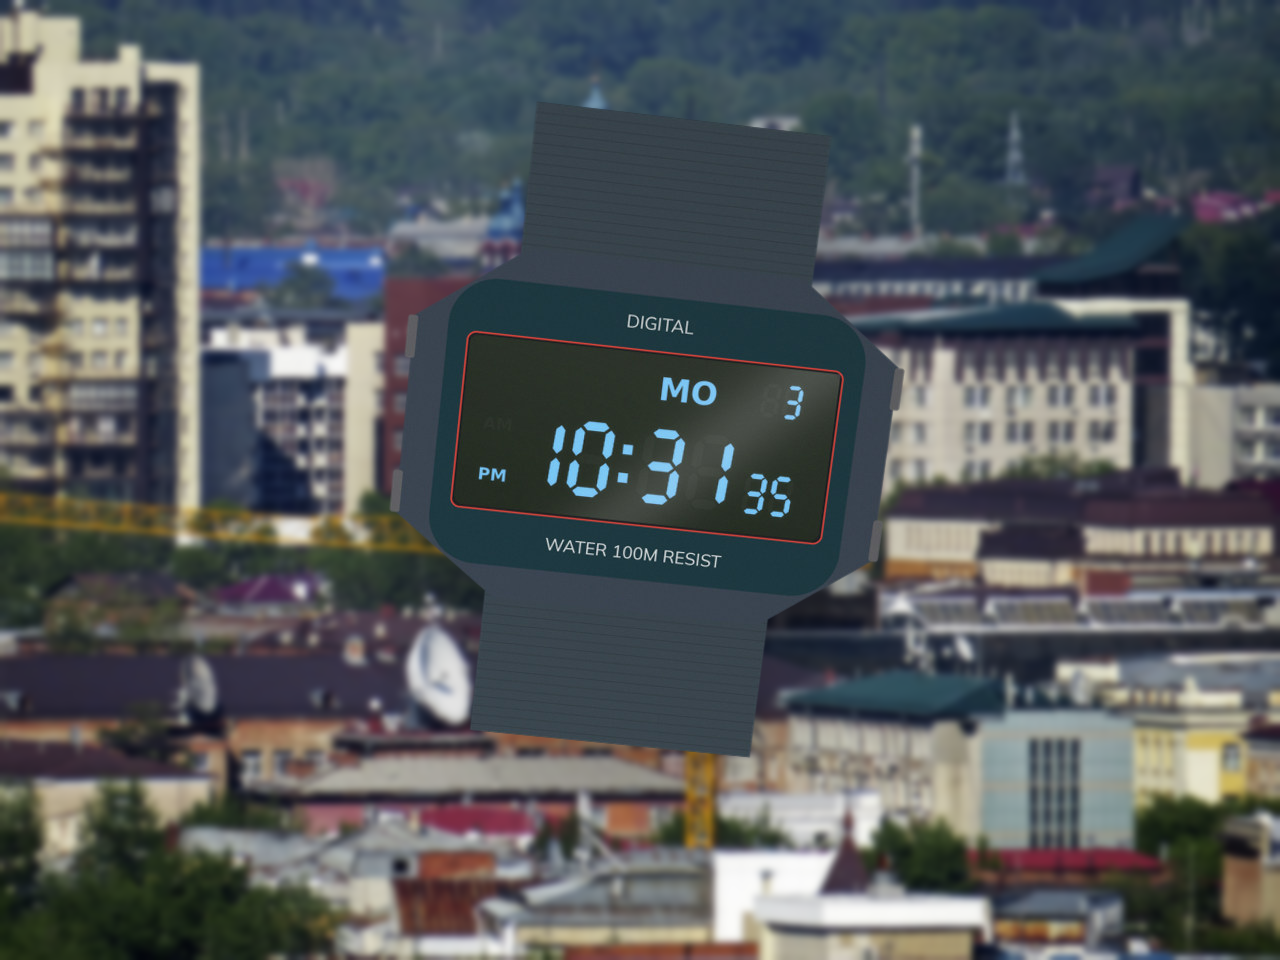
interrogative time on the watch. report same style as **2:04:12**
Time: **10:31:35**
